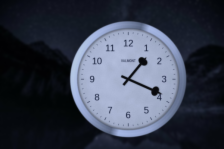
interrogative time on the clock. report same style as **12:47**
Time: **1:19**
